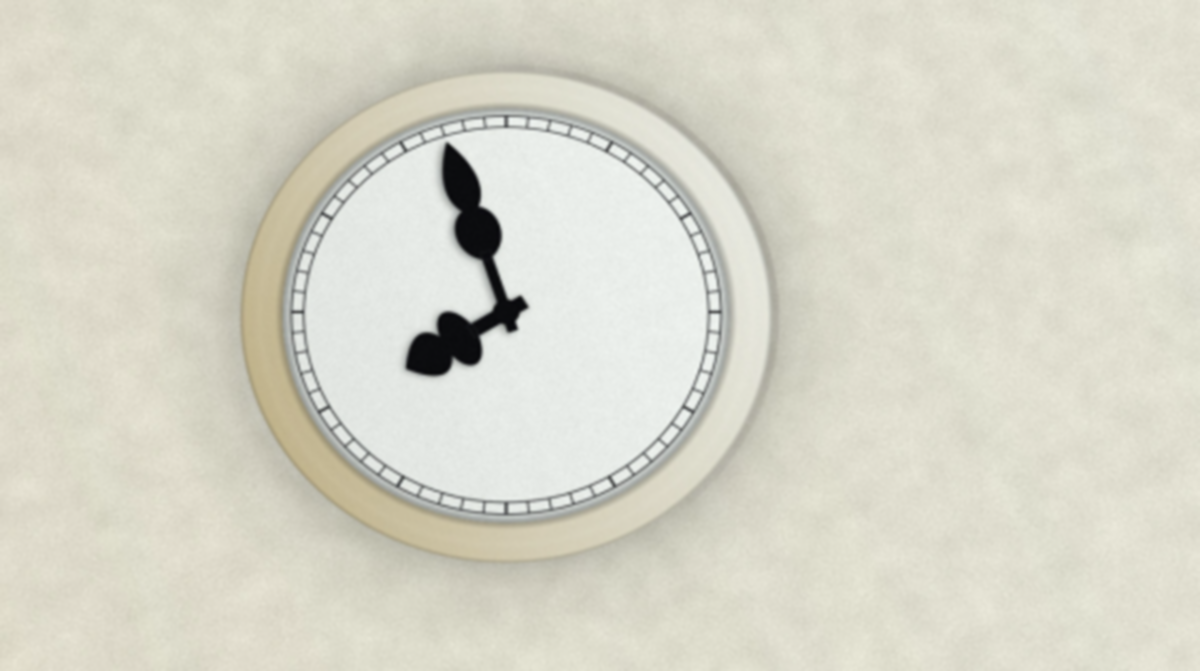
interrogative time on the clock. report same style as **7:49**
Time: **7:57**
